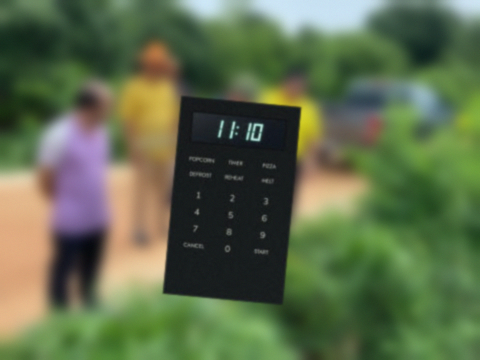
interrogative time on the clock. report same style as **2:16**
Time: **11:10**
